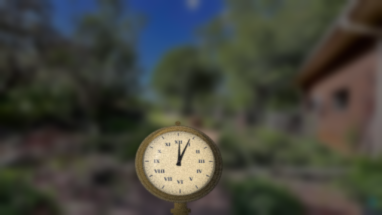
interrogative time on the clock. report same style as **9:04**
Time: **12:04**
